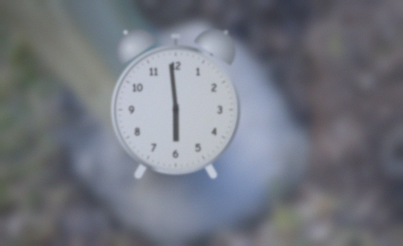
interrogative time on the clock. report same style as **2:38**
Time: **5:59**
